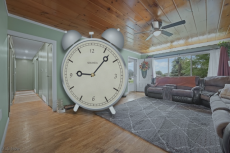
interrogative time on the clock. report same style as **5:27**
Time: **9:07**
